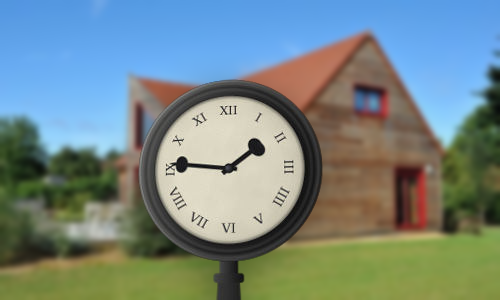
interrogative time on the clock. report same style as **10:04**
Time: **1:46**
